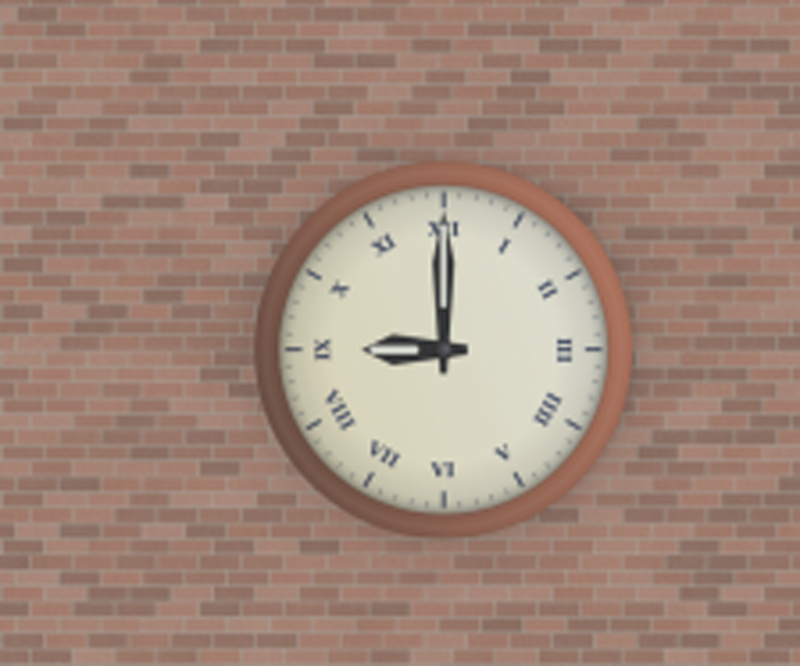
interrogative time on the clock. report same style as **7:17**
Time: **9:00**
